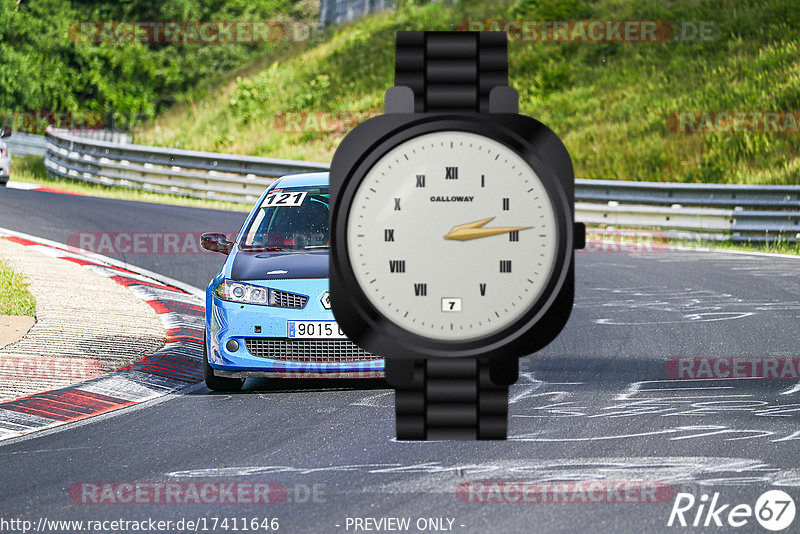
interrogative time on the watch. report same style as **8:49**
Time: **2:14**
